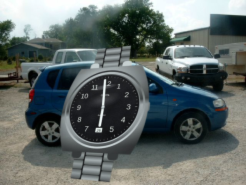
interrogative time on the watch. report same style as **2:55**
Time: **5:59**
